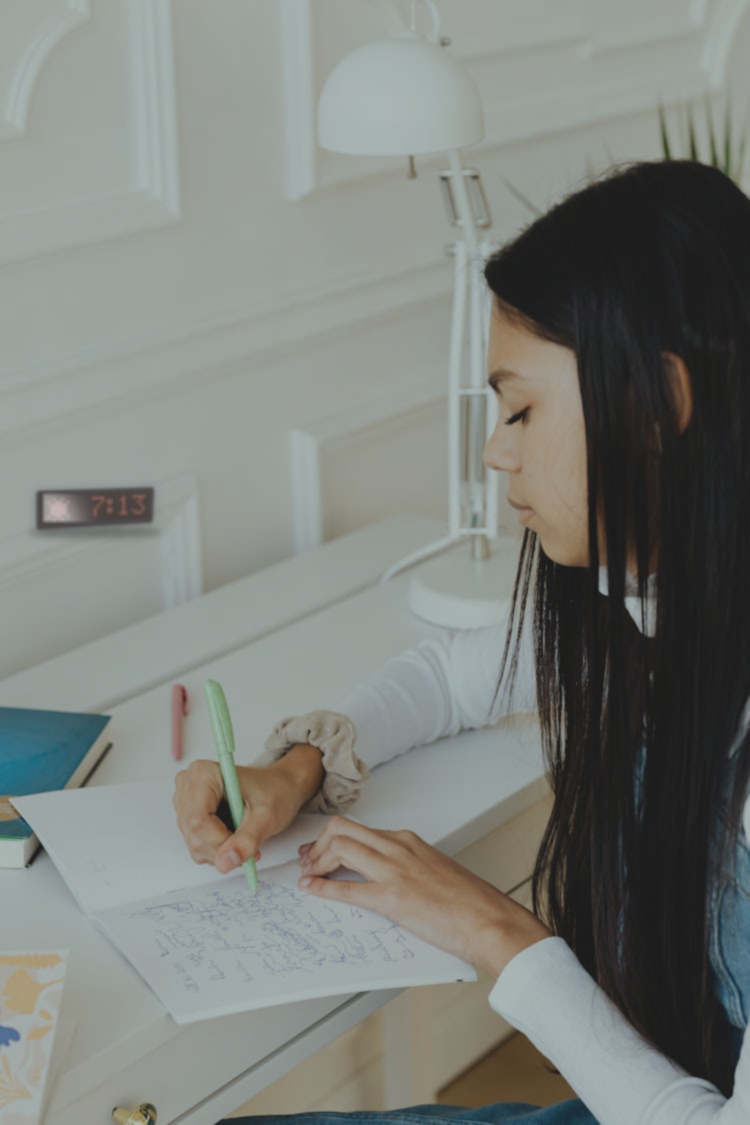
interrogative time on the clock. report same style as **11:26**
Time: **7:13**
